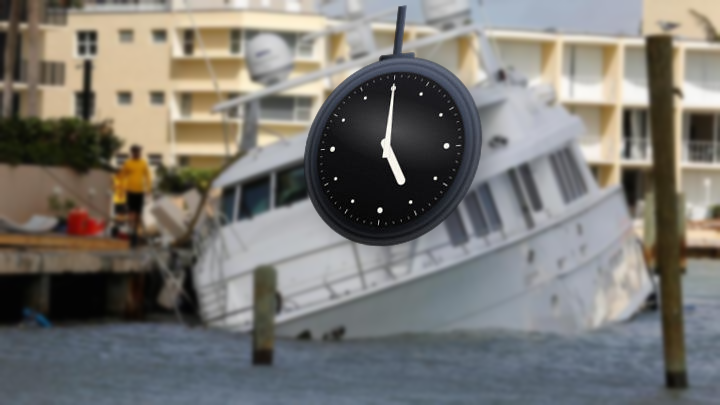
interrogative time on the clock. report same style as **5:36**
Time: **5:00**
